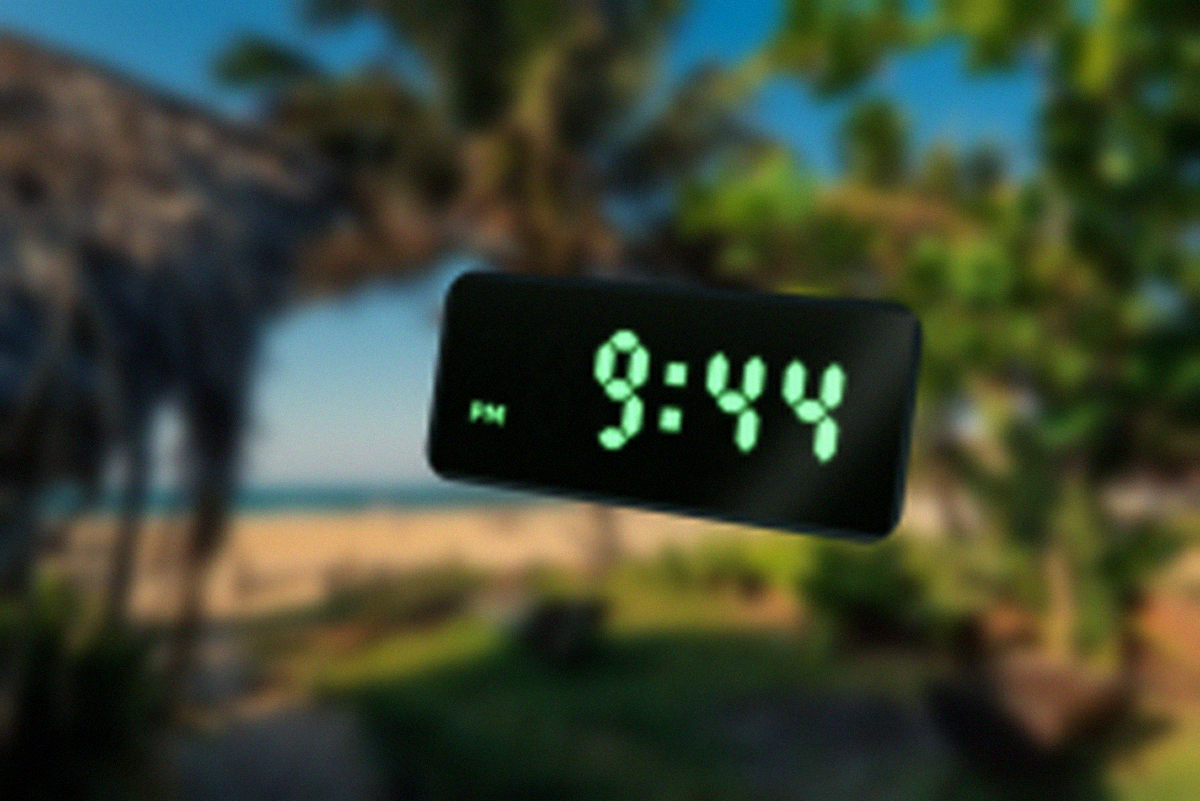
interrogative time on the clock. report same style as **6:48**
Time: **9:44**
